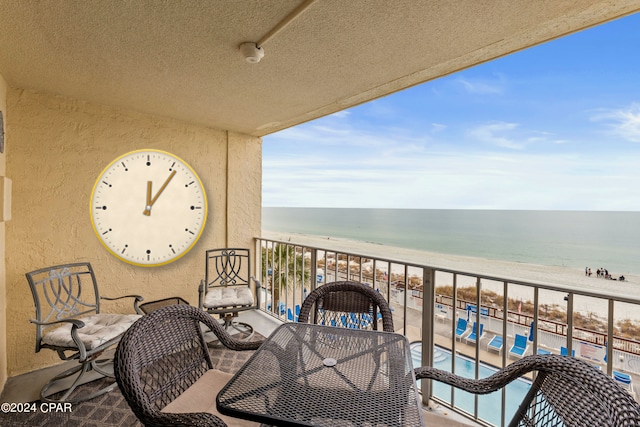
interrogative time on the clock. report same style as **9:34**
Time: **12:06**
